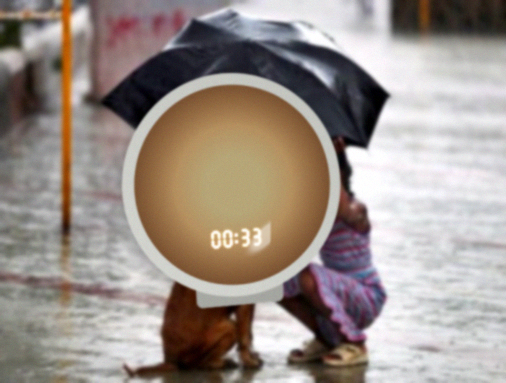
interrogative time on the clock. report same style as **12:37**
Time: **0:33**
